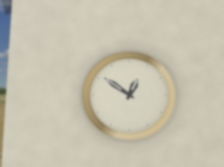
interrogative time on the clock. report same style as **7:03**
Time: **12:51**
